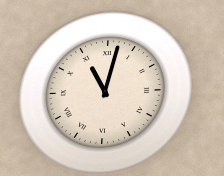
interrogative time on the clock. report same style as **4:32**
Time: **11:02**
